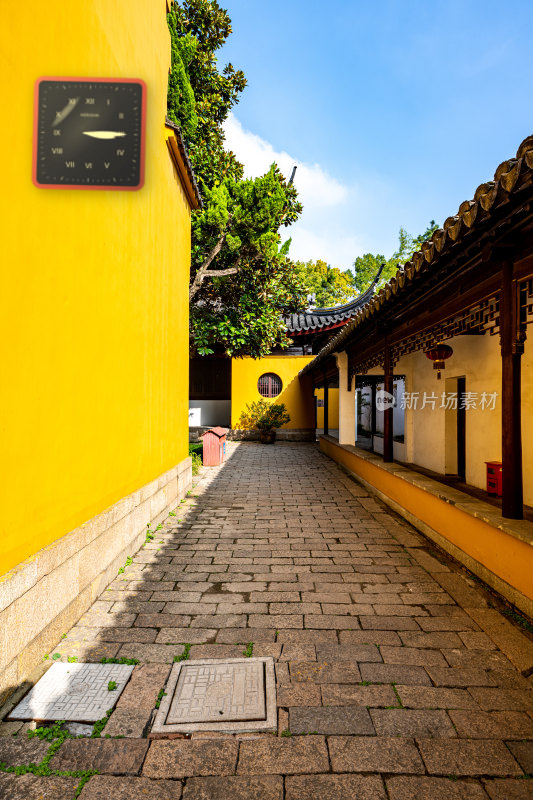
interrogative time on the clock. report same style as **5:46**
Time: **3:15**
